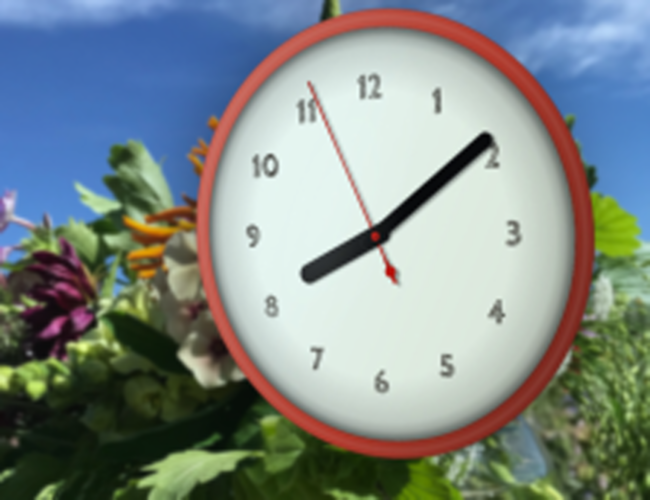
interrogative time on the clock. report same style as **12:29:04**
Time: **8:08:56**
